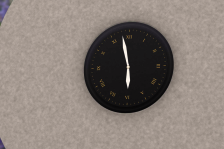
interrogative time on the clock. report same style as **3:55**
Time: **5:58**
